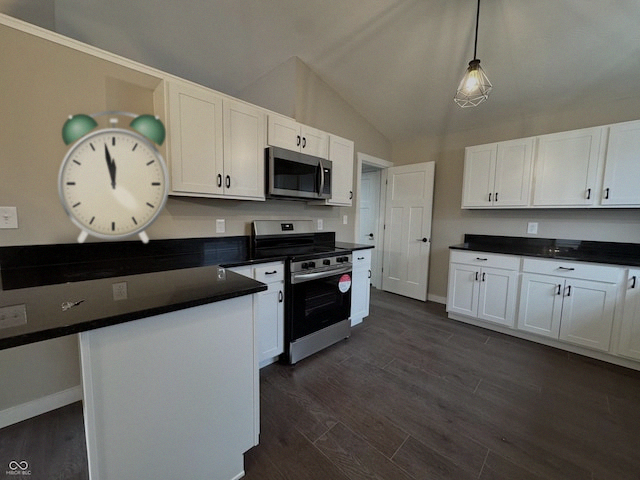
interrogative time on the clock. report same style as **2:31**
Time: **11:58**
